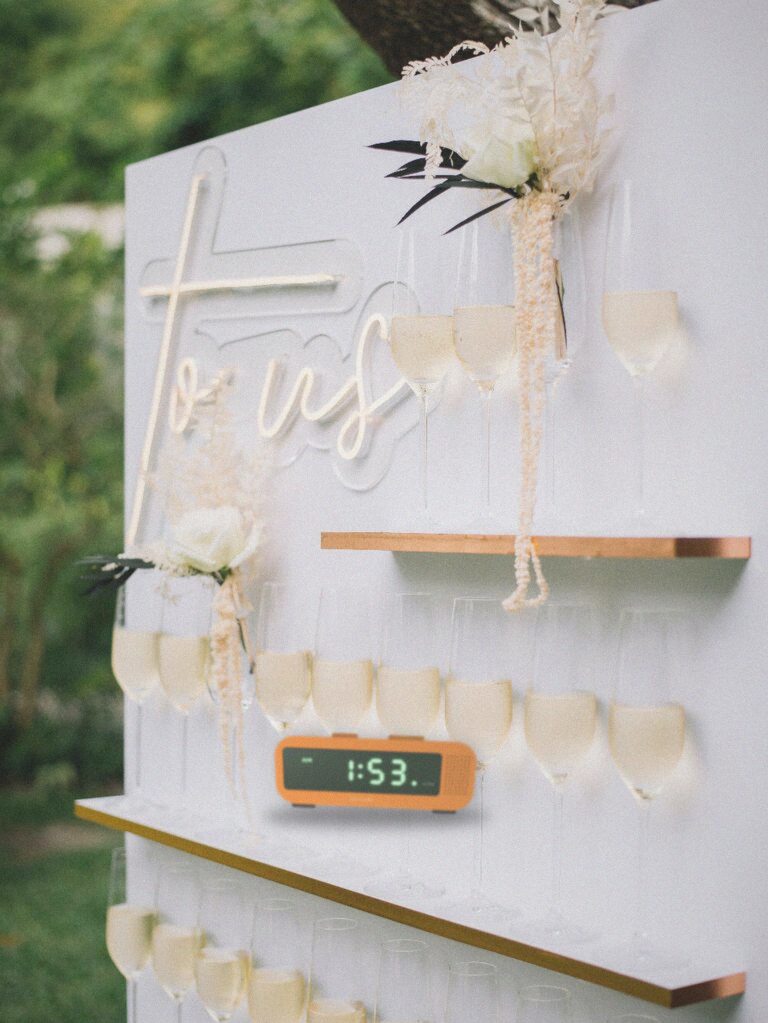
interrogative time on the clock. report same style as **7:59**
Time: **1:53**
